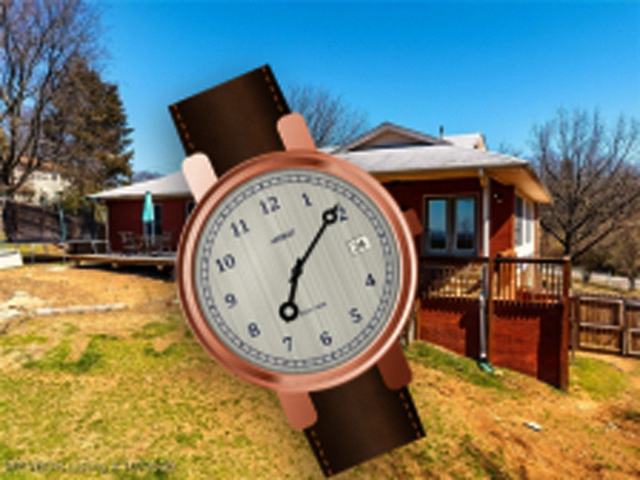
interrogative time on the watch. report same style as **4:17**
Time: **7:09**
